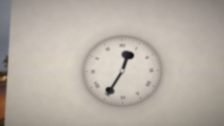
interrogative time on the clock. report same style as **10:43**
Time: **12:35**
